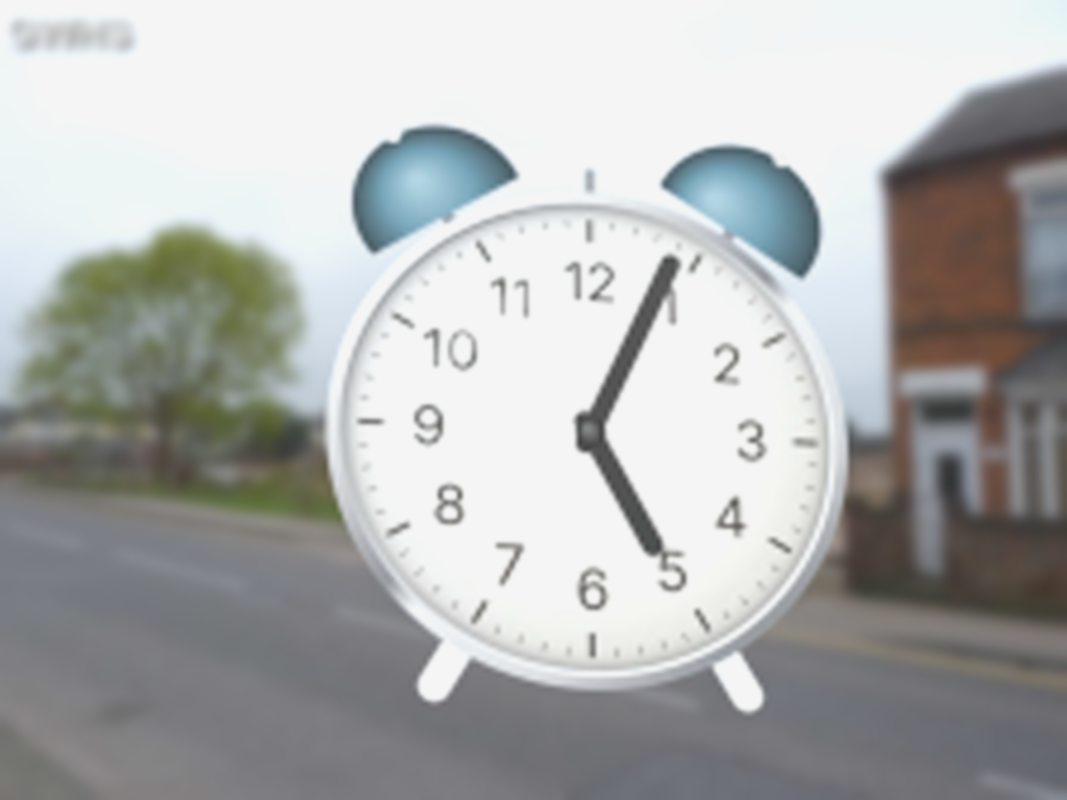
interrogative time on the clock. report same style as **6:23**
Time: **5:04**
